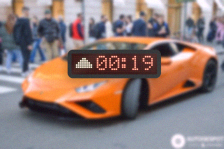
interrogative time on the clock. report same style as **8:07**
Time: **0:19**
